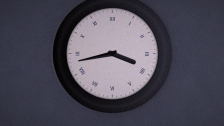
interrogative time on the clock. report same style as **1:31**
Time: **3:43**
